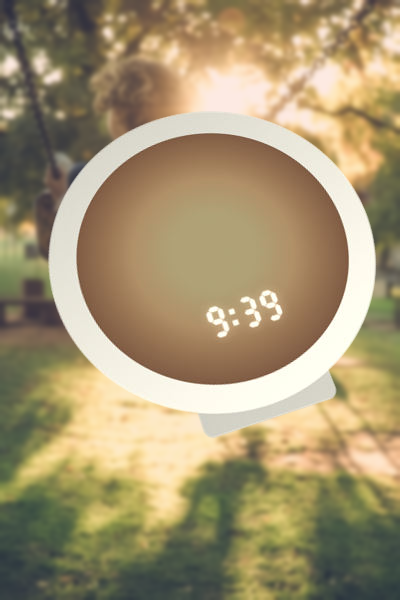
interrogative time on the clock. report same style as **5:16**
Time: **9:39**
